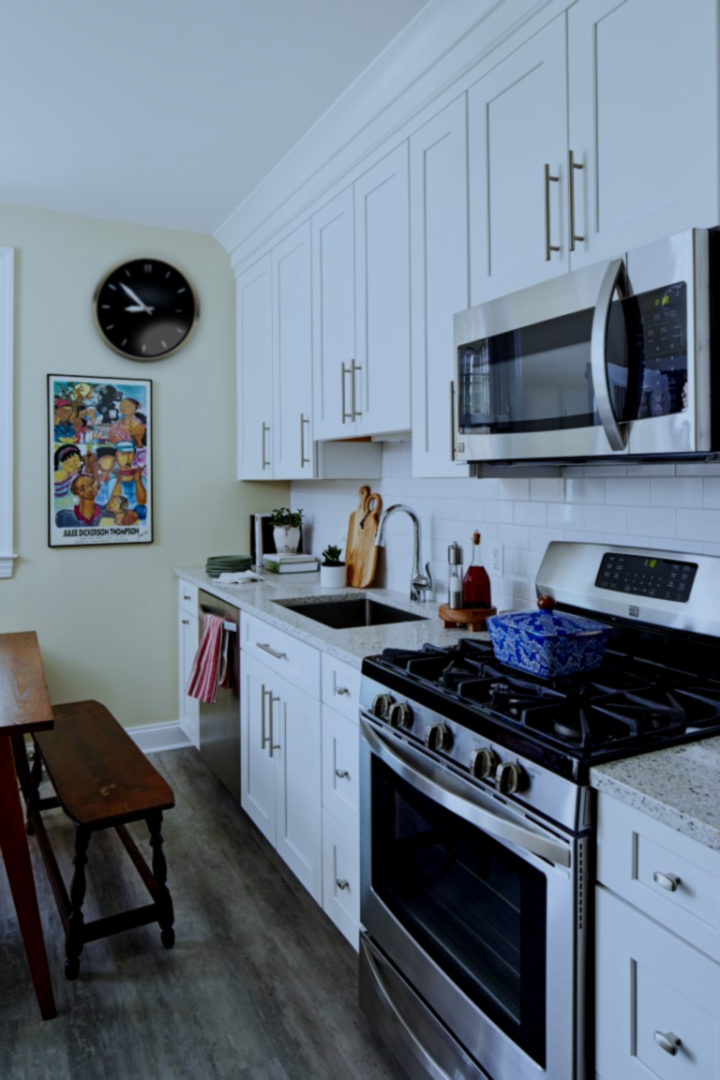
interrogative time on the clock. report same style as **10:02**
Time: **8:52**
